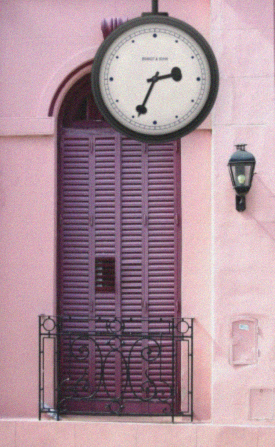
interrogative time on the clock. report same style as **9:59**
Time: **2:34**
